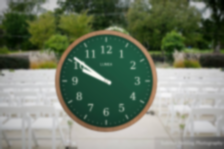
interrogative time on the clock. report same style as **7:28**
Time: **9:51**
